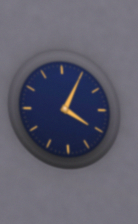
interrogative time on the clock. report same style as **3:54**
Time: **4:05**
